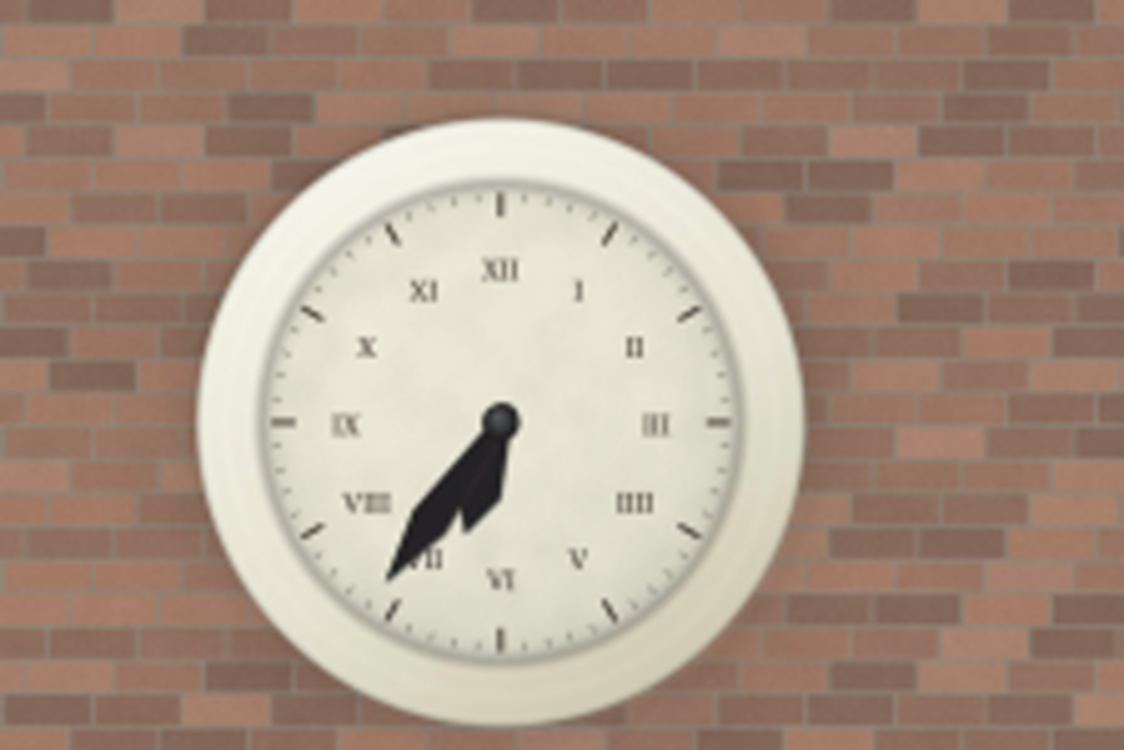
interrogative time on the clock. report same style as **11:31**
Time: **6:36**
